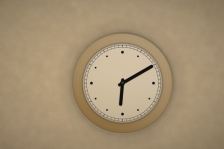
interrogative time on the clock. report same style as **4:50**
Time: **6:10**
